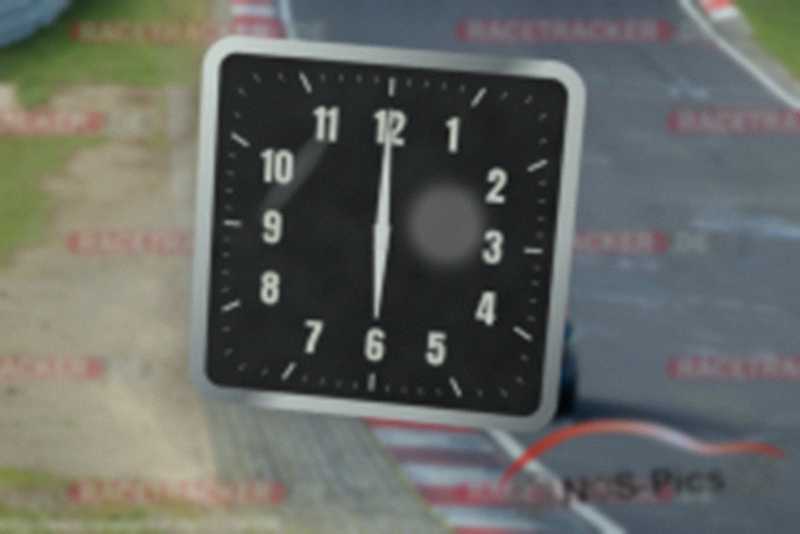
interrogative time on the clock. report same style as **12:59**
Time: **6:00**
